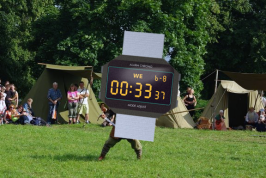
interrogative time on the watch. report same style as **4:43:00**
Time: **0:33:37**
